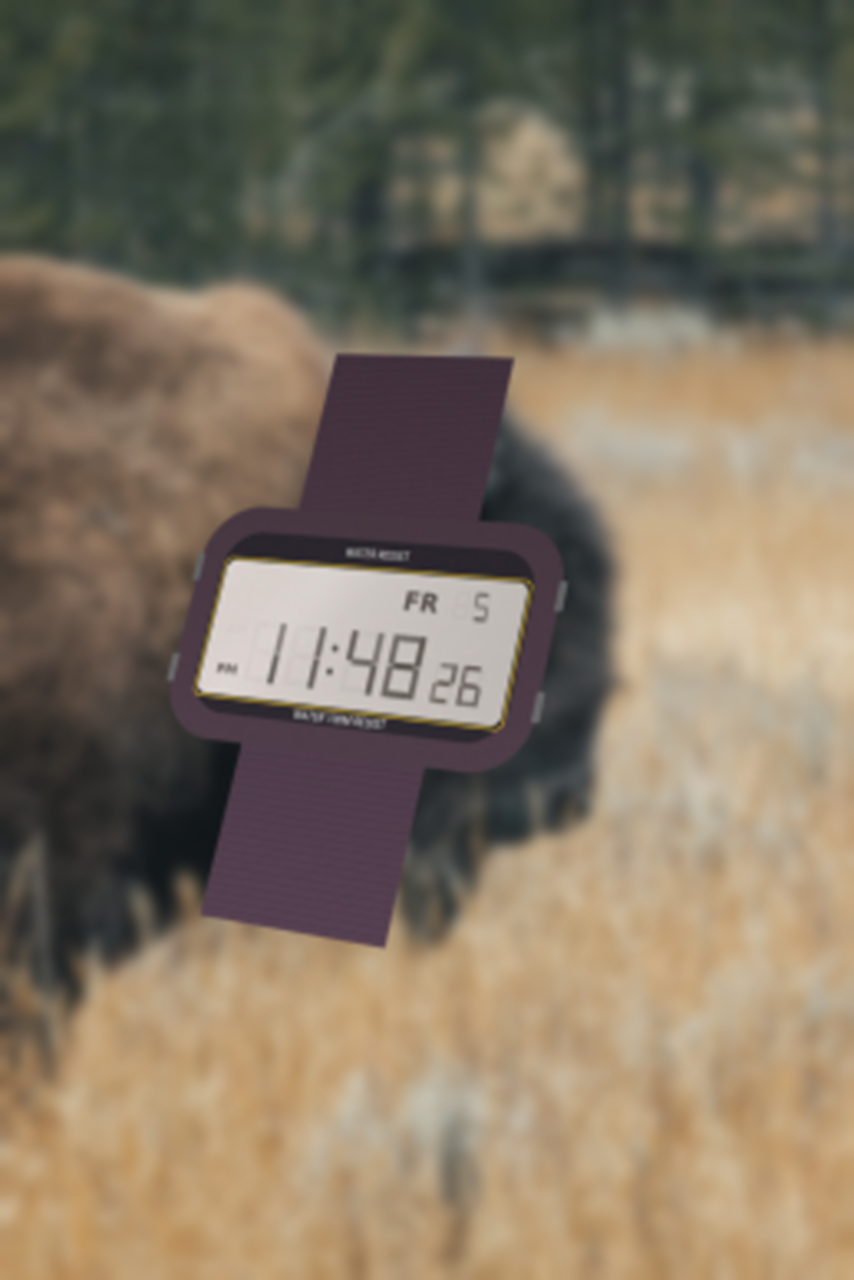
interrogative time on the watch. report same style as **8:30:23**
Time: **11:48:26**
